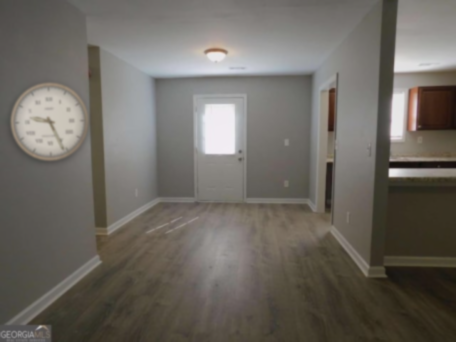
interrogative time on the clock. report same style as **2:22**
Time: **9:26**
